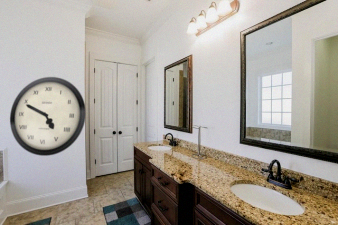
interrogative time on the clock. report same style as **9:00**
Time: **4:49**
